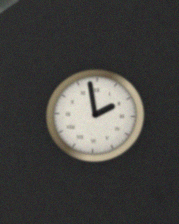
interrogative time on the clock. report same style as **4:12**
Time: **1:58**
